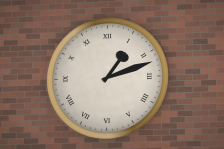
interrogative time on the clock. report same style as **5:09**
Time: **1:12**
